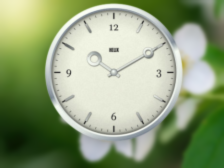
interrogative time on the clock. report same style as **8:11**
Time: **10:10**
